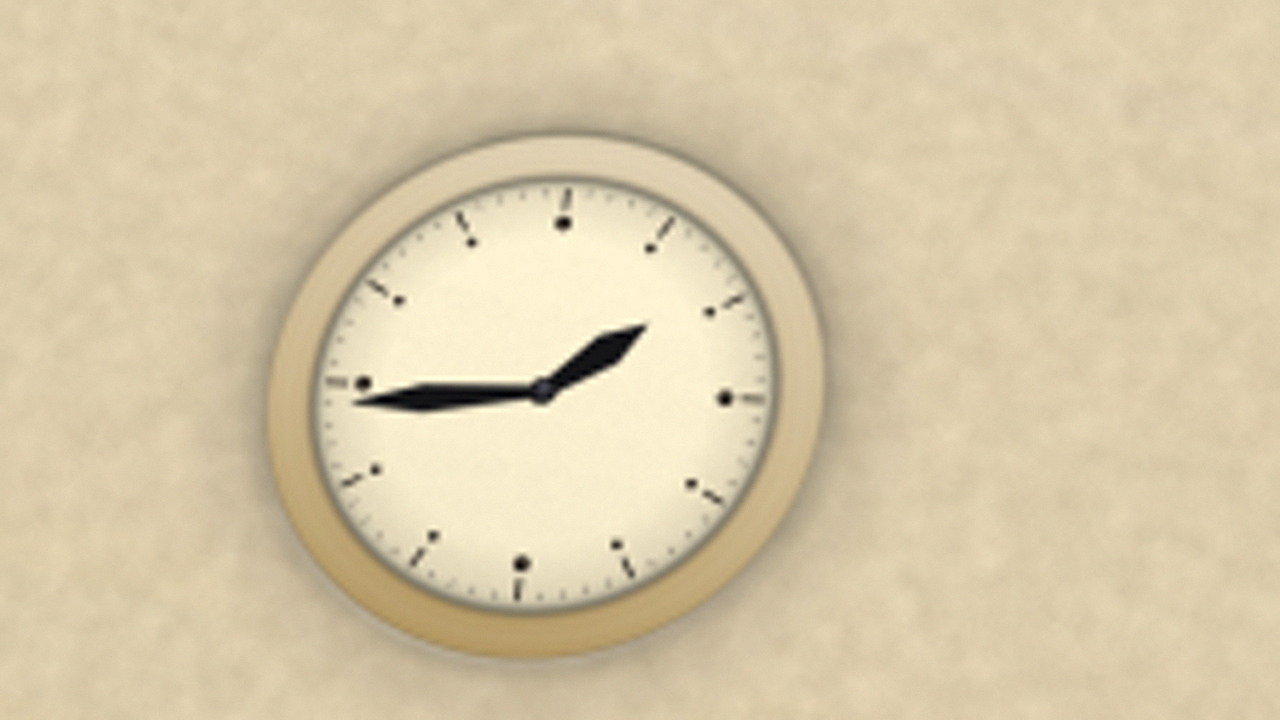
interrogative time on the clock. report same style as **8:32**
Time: **1:44**
